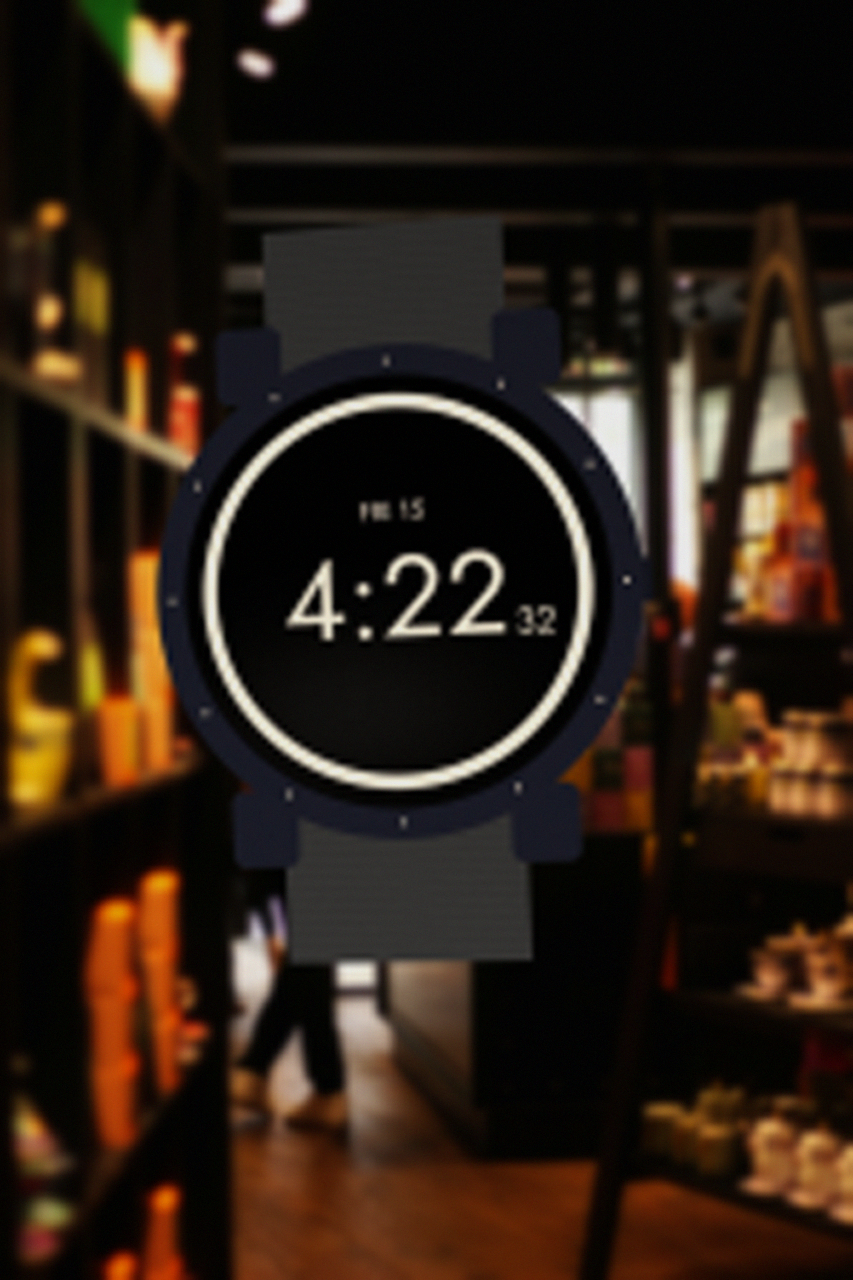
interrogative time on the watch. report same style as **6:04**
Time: **4:22**
